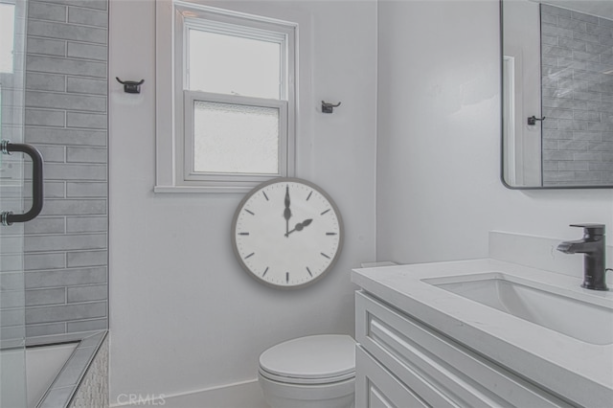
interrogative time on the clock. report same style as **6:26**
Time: **2:00**
